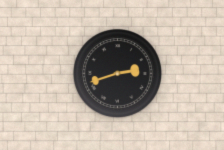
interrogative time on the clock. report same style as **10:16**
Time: **2:42**
